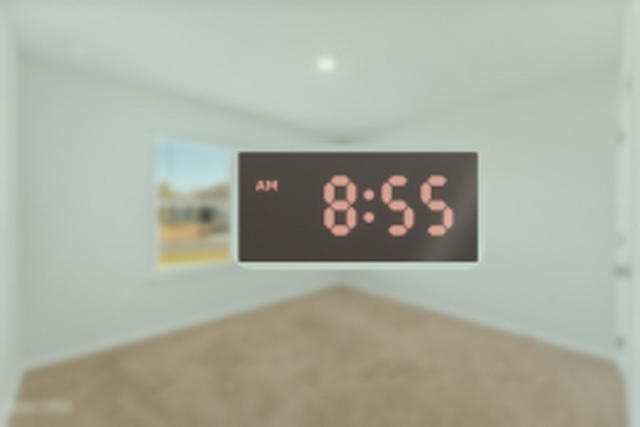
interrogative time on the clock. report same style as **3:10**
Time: **8:55**
